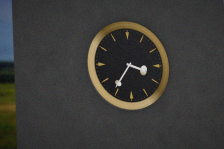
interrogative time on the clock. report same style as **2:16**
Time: **3:36**
